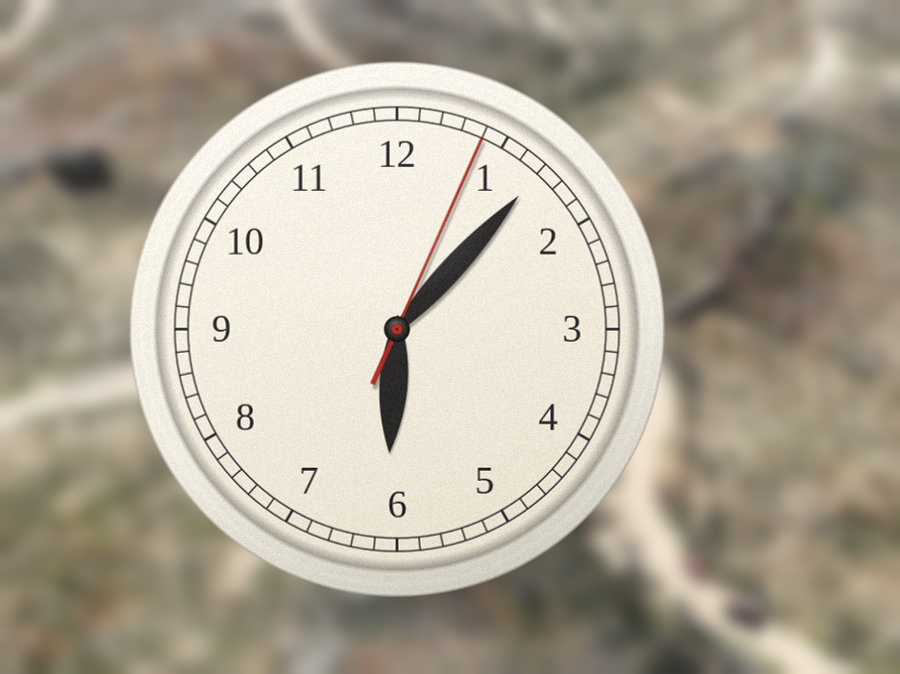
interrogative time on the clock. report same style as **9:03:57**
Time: **6:07:04**
